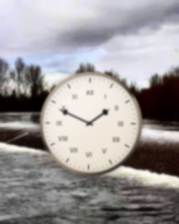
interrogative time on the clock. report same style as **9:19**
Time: **1:49**
